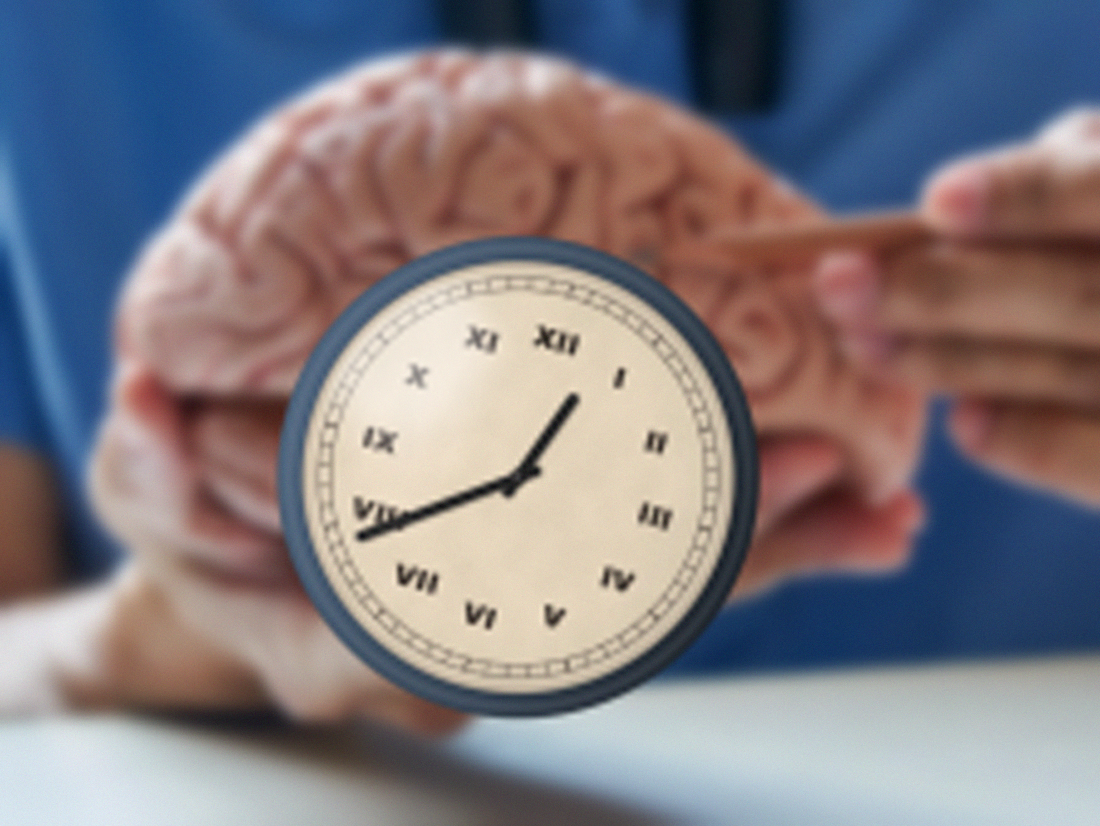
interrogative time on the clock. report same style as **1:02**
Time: **12:39**
